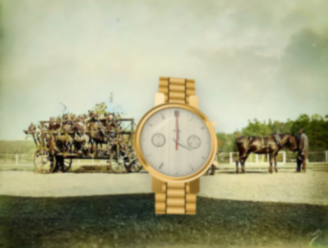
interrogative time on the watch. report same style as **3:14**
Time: **4:00**
